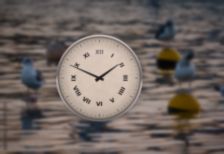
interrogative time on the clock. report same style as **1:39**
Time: **1:49**
